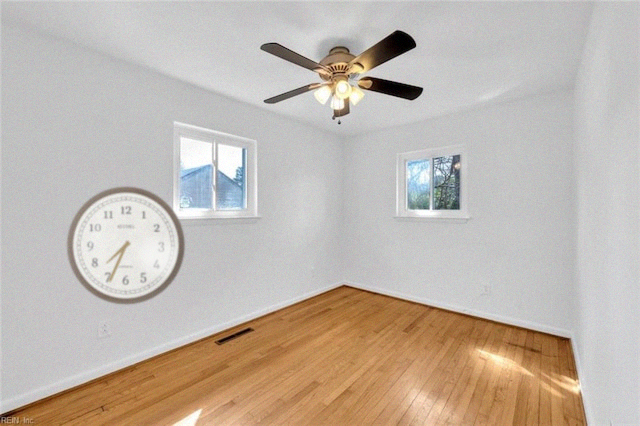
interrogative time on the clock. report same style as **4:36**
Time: **7:34**
